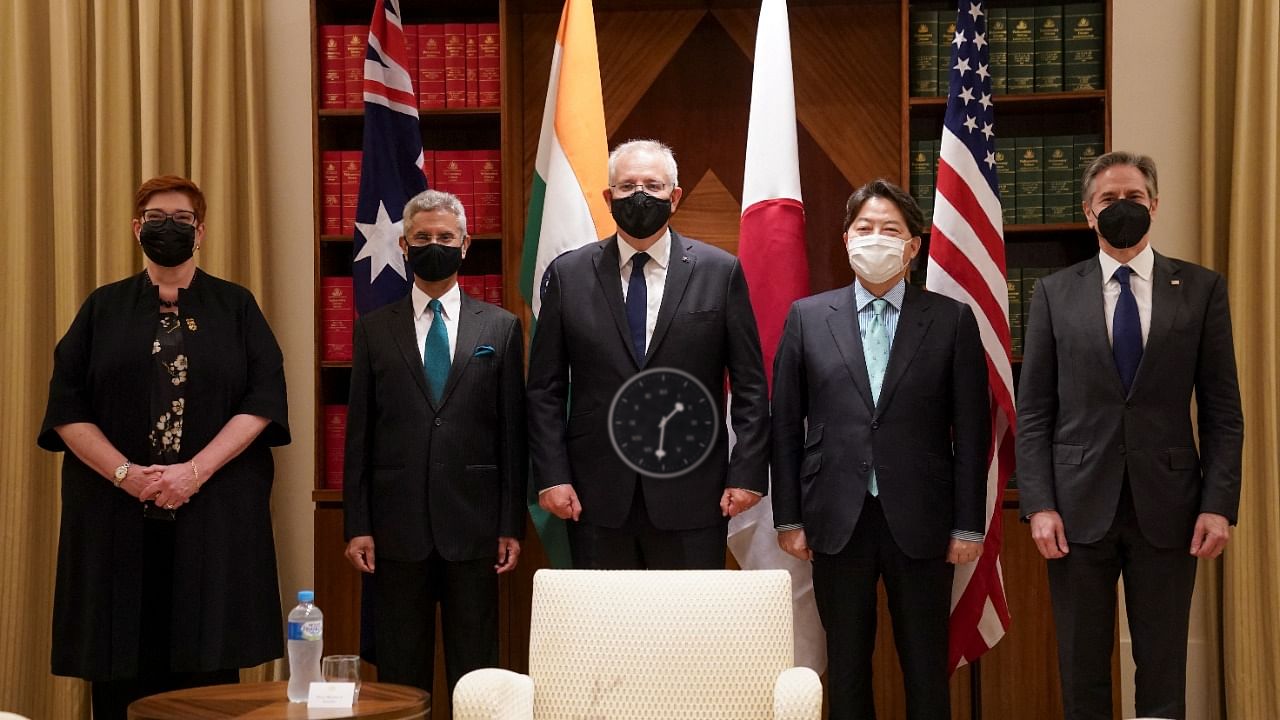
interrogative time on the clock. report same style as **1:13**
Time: **1:31**
